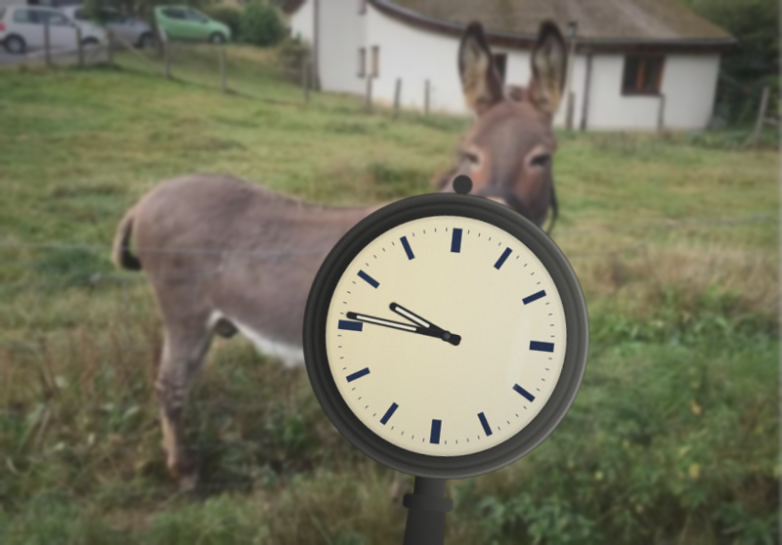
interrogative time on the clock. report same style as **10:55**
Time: **9:46**
